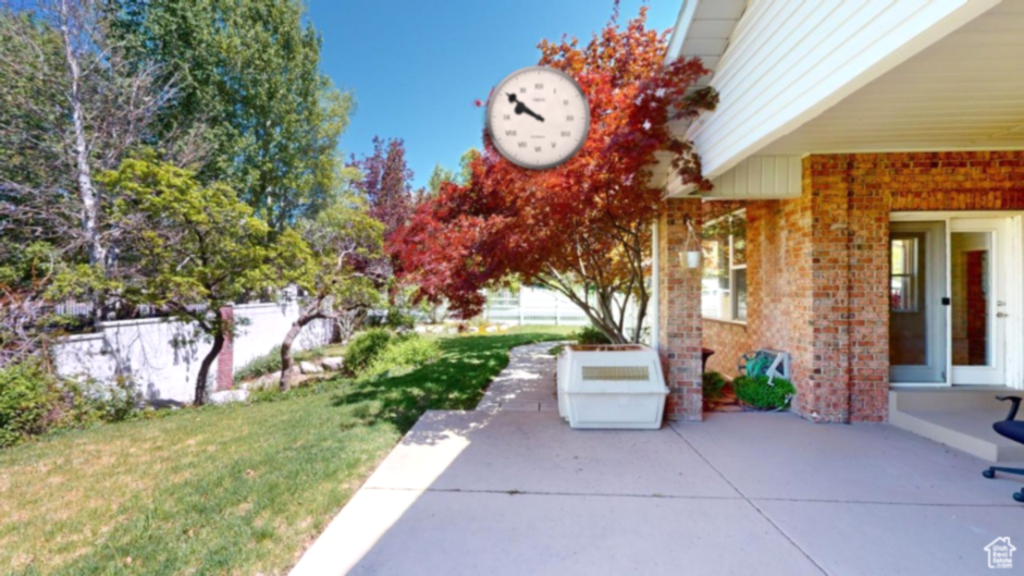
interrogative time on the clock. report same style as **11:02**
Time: **9:51**
